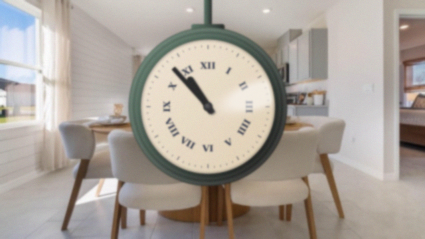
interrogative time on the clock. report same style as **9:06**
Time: **10:53**
